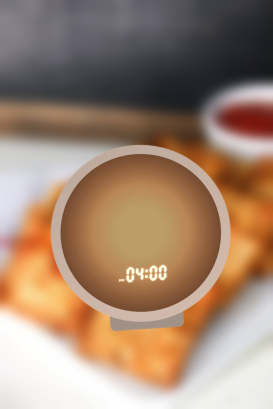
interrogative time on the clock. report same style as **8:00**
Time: **4:00**
